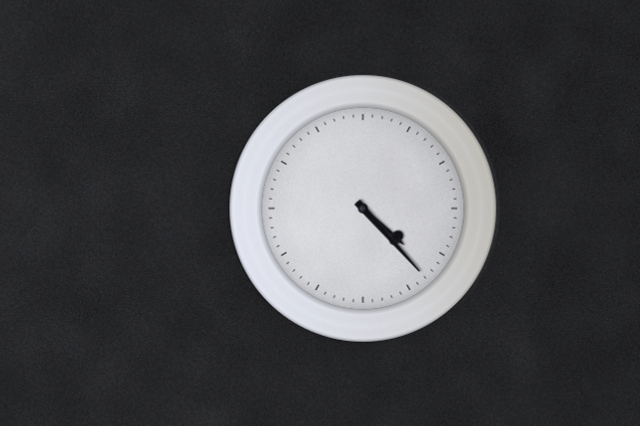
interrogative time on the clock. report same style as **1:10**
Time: **4:23**
